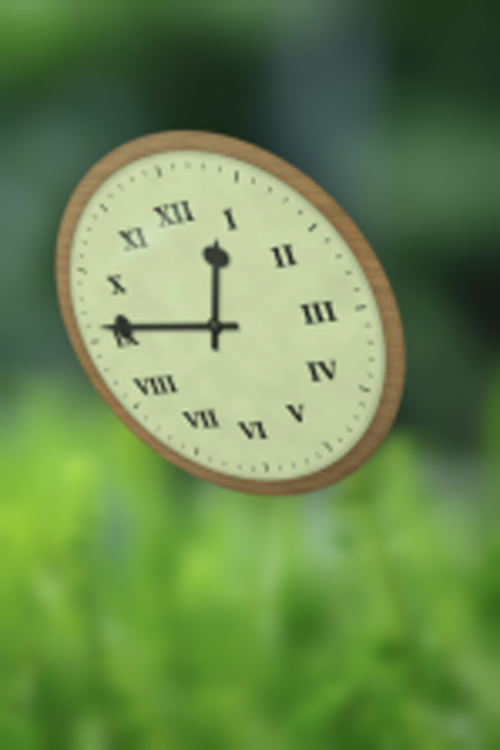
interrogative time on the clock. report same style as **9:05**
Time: **12:46**
